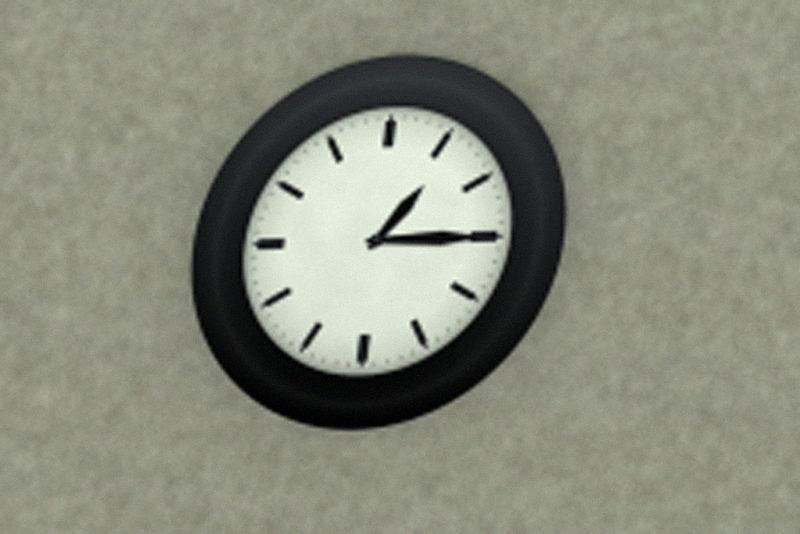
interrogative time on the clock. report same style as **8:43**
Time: **1:15**
